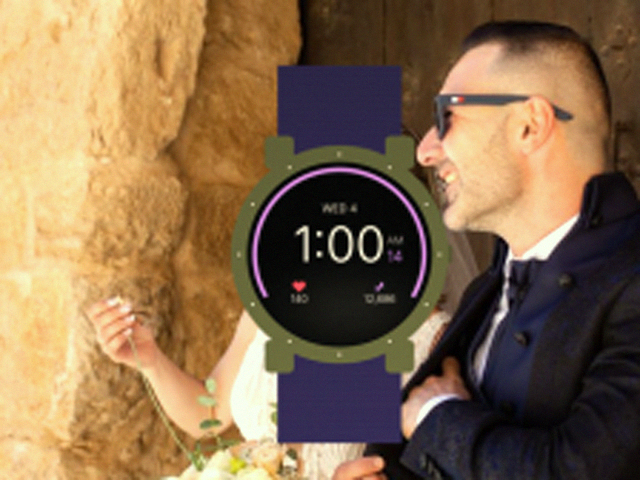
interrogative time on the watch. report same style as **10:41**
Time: **1:00**
